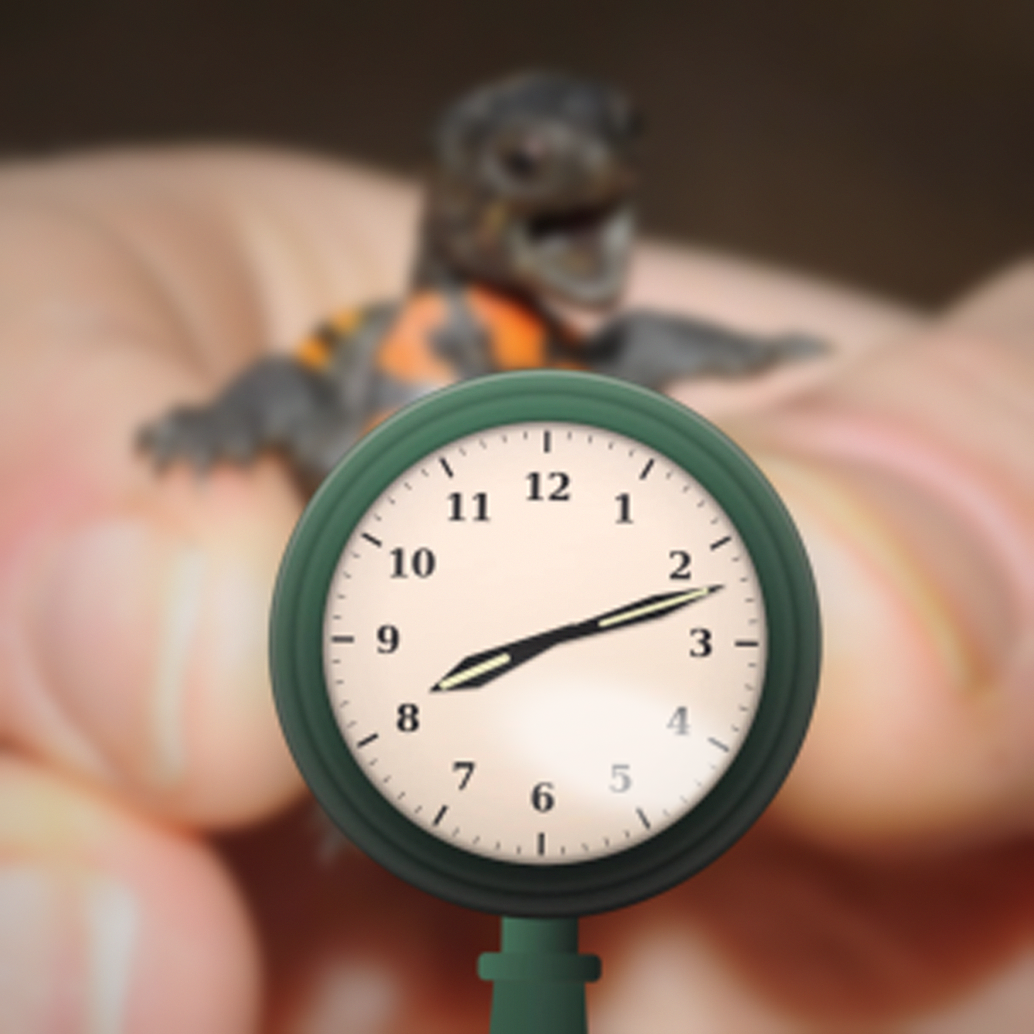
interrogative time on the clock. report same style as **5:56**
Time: **8:12**
